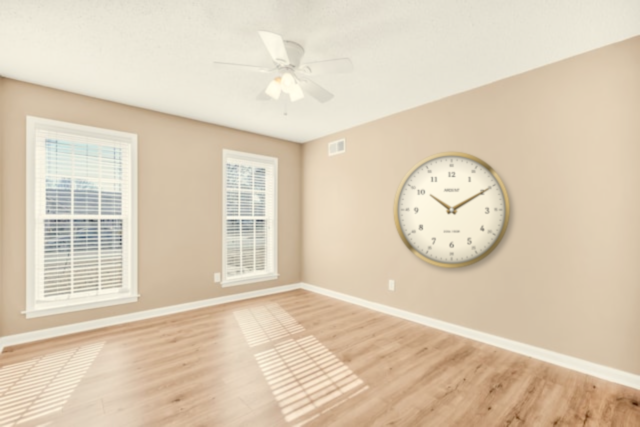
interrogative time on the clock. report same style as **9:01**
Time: **10:10**
